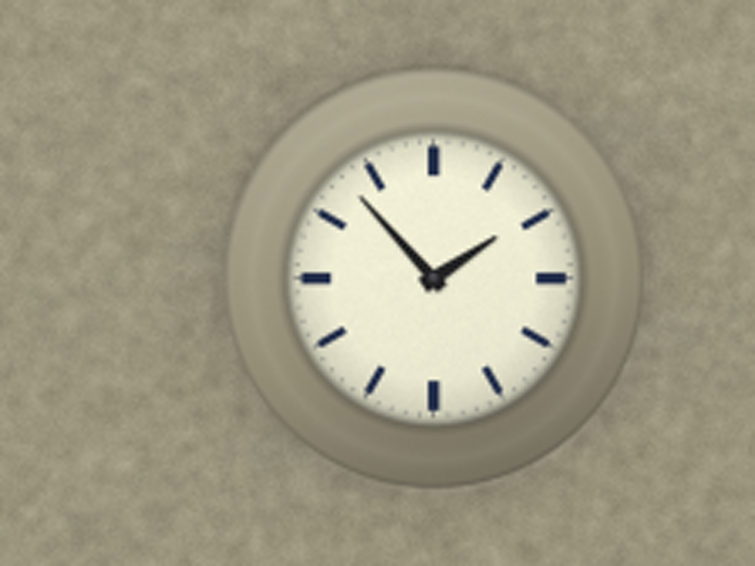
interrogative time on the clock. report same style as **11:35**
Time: **1:53**
